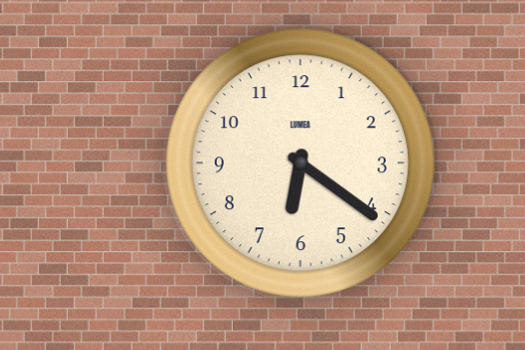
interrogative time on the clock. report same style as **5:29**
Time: **6:21**
